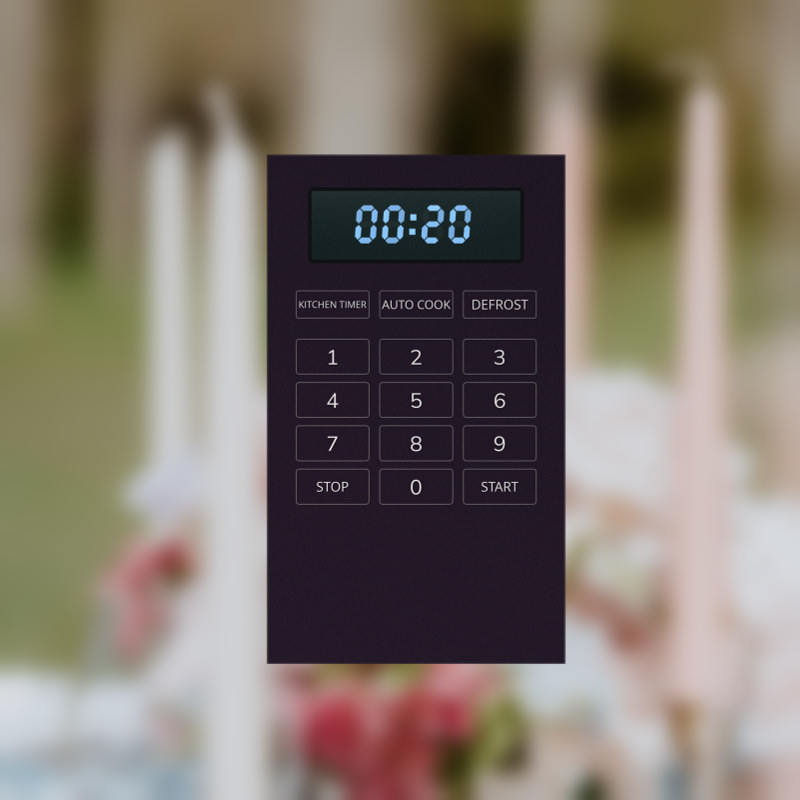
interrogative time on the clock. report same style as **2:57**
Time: **0:20**
